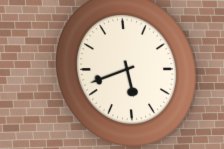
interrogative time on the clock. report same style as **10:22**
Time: **5:42**
